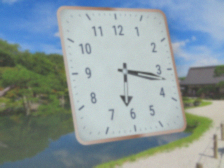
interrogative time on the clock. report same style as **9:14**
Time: **6:17**
